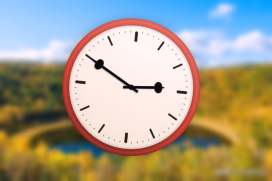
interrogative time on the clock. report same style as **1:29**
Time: **2:50**
